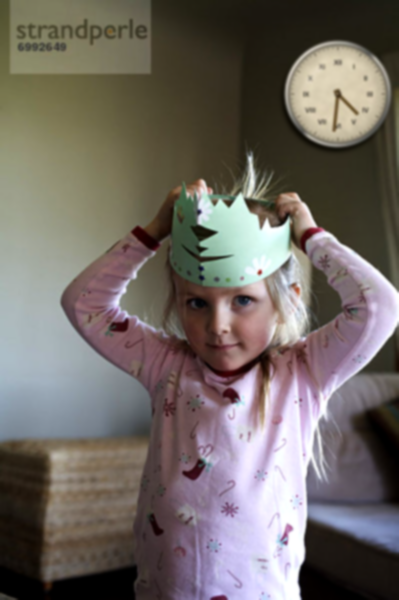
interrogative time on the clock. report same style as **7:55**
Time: **4:31**
